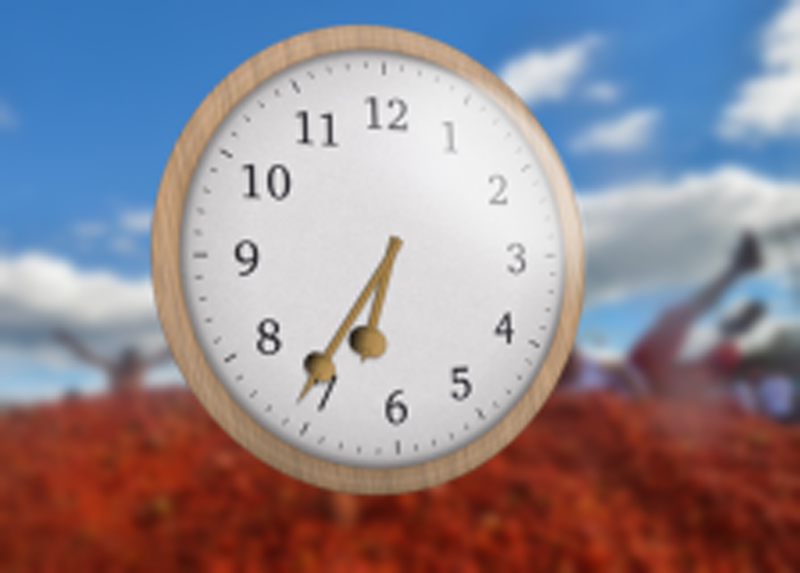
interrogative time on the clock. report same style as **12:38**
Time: **6:36**
